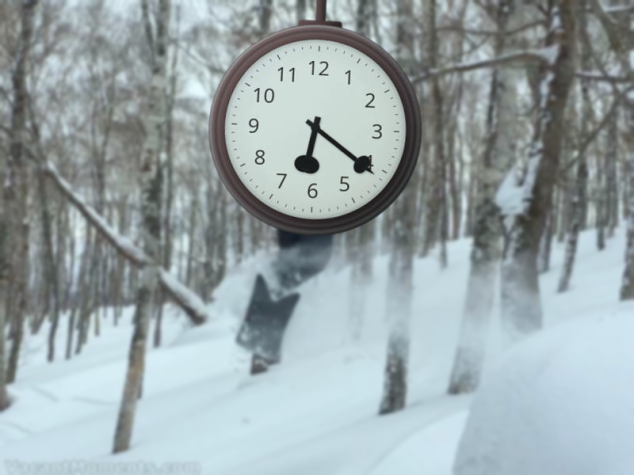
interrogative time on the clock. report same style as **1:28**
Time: **6:21**
